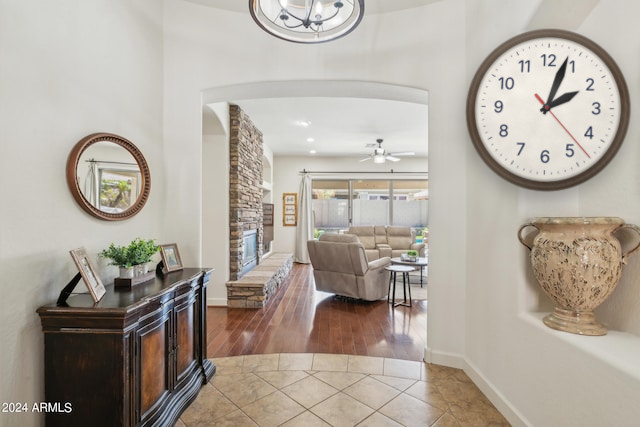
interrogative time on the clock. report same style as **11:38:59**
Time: **2:03:23**
